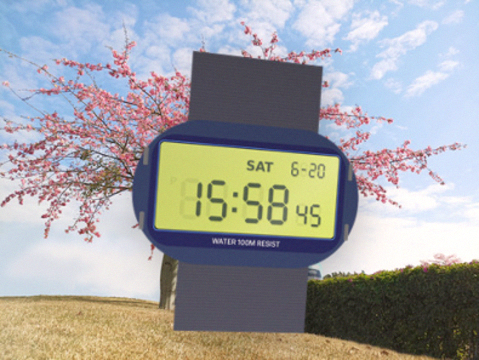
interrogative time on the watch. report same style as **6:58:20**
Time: **15:58:45**
